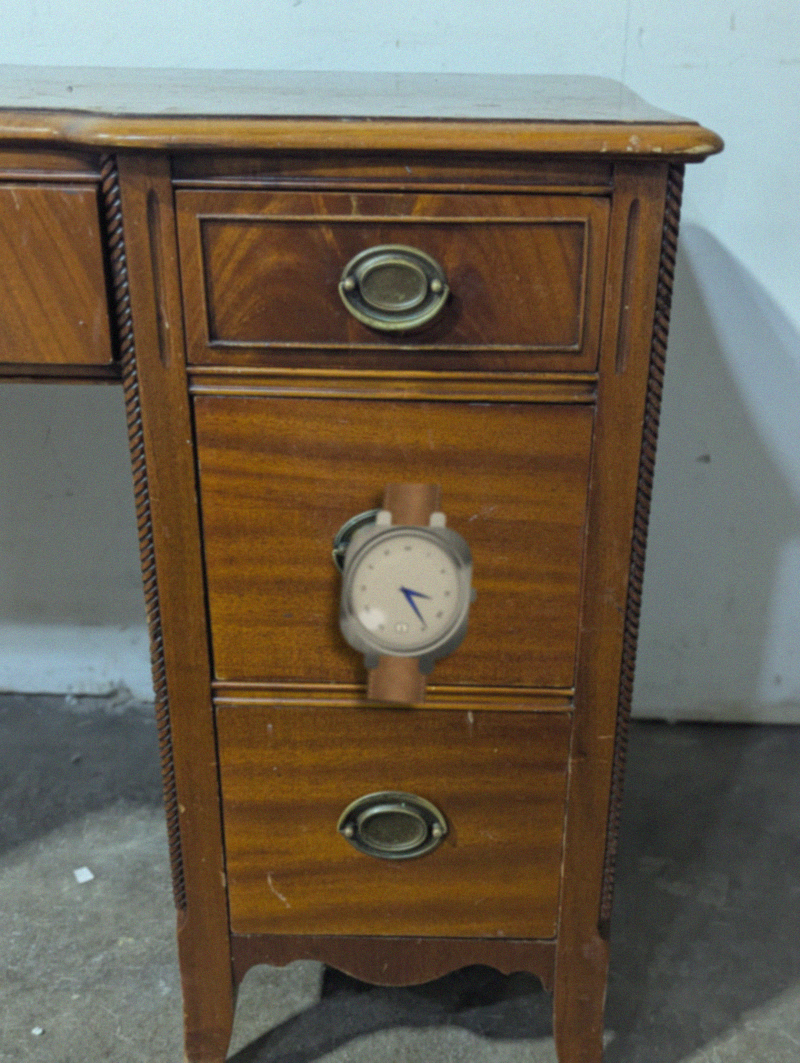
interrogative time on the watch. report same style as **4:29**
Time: **3:24**
